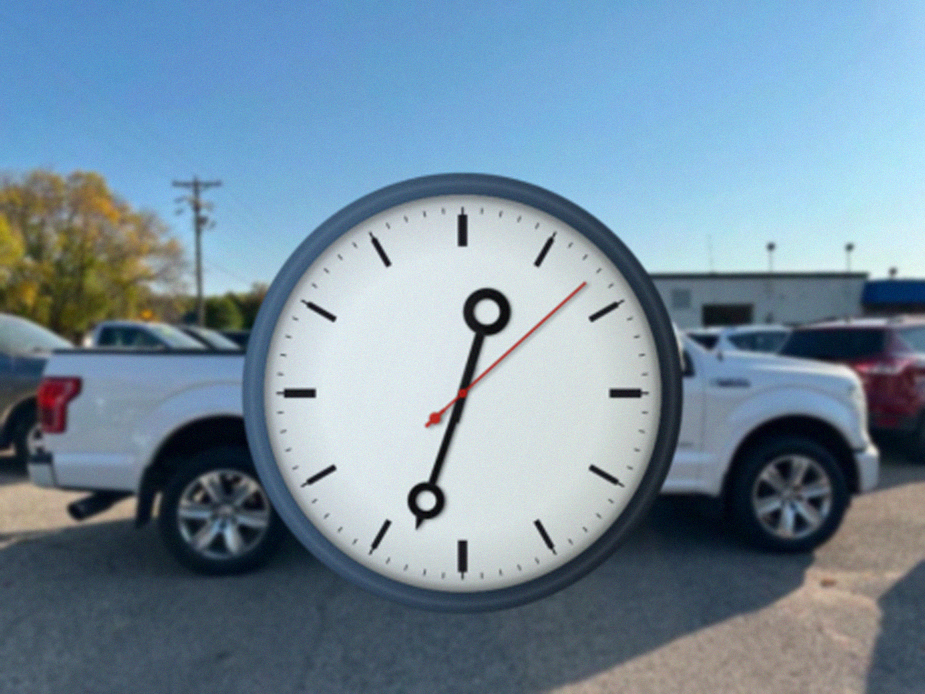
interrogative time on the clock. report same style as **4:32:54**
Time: **12:33:08**
